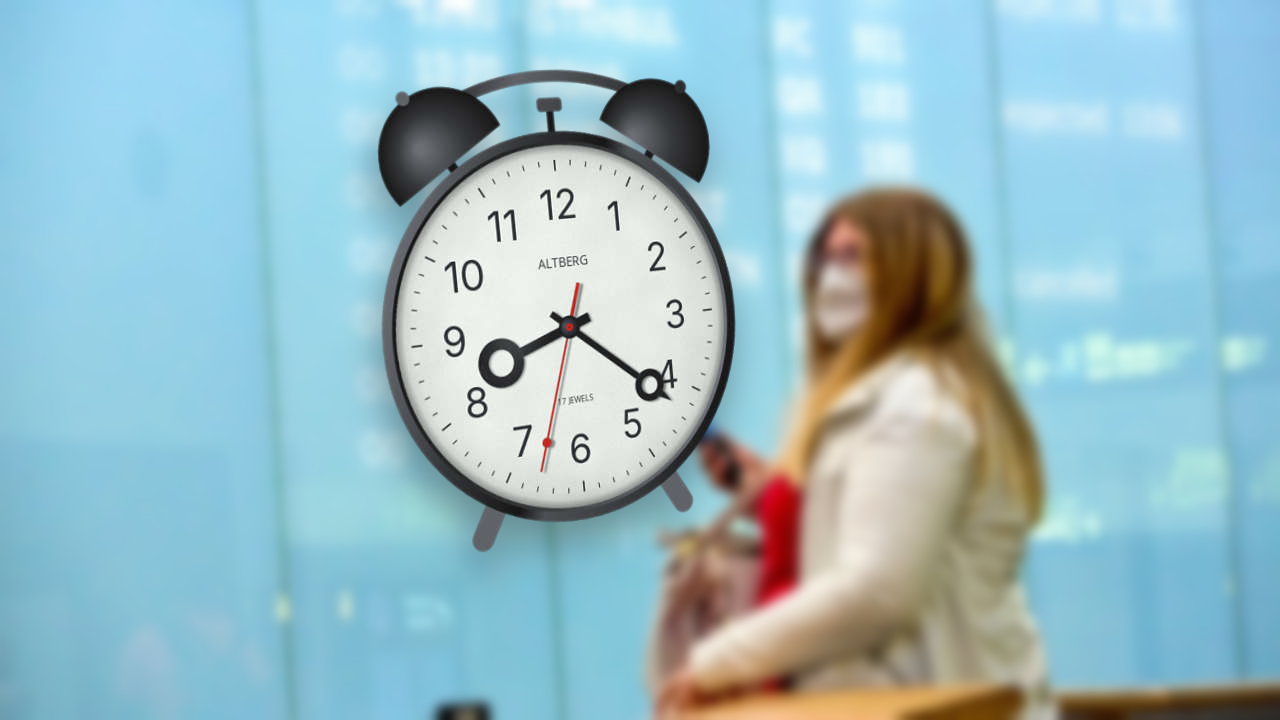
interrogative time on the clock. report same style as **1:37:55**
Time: **8:21:33**
